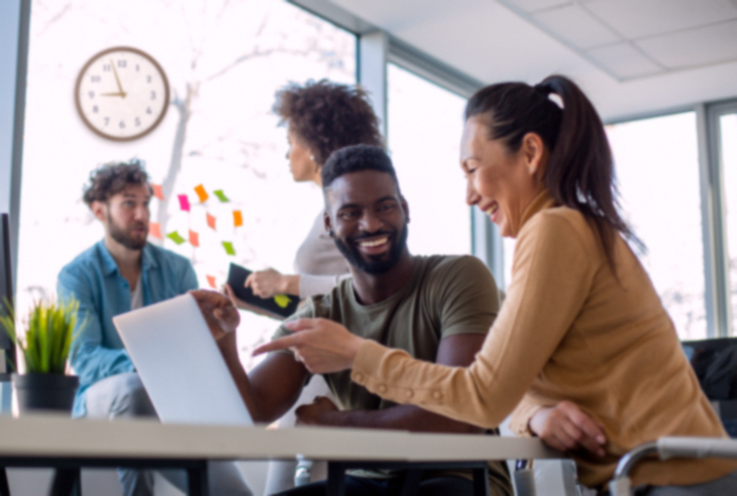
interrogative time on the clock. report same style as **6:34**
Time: **8:57**
